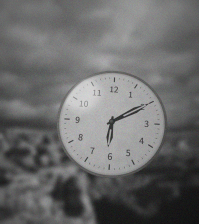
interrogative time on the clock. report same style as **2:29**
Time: **6:10**
